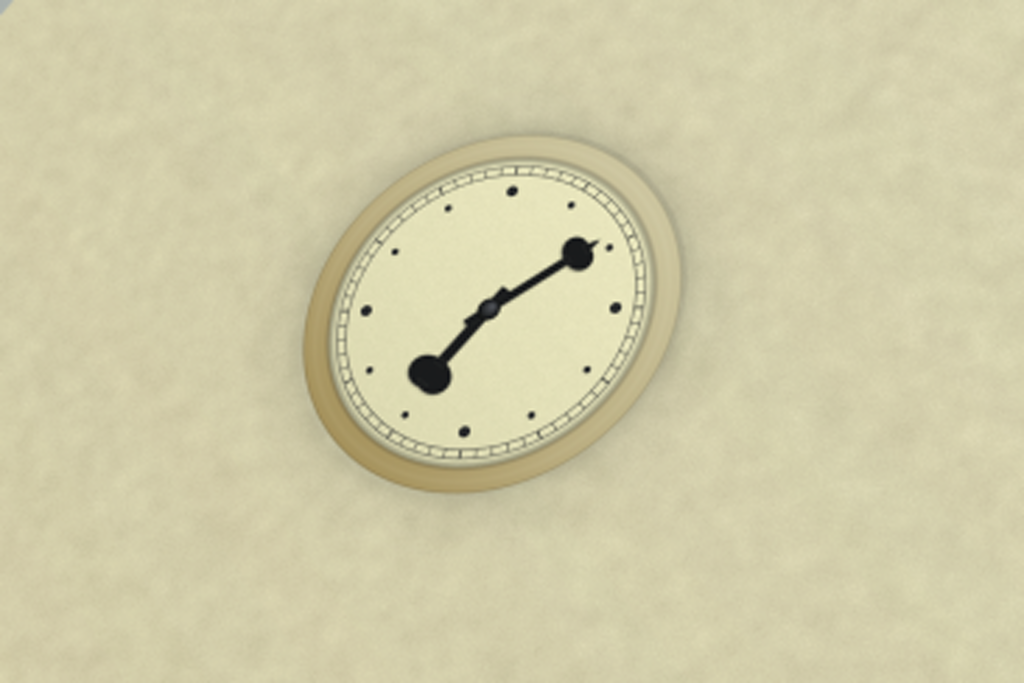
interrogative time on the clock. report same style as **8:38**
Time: **7:09**
